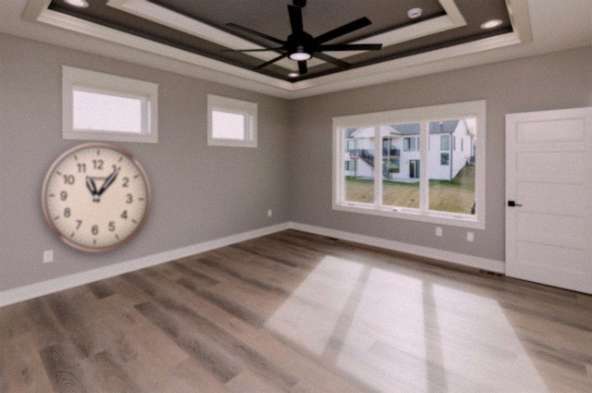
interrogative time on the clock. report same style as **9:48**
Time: **11:06**
